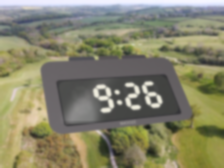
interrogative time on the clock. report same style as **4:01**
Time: **9:26**
